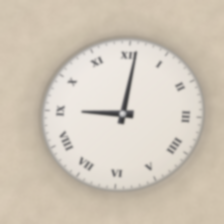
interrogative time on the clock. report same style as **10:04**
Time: **9:01**
